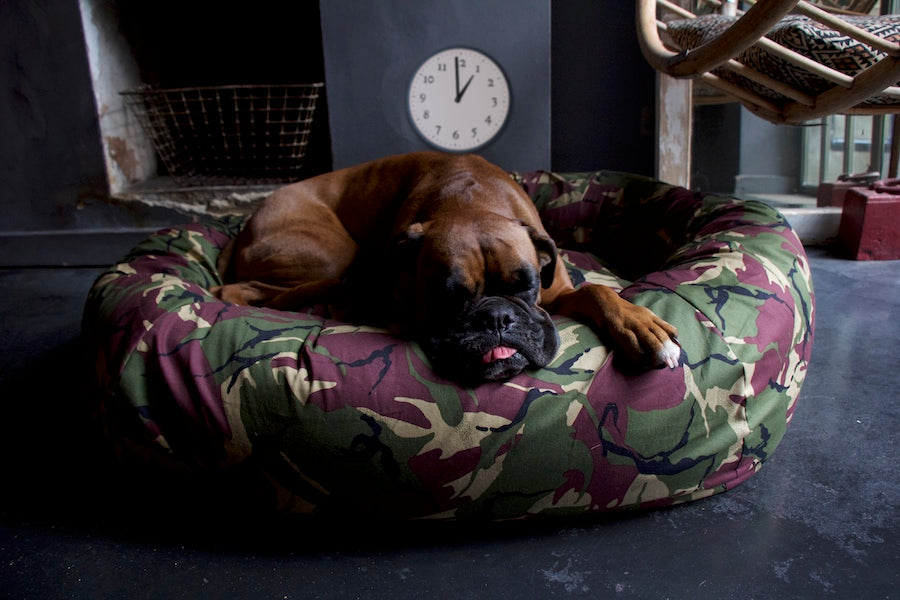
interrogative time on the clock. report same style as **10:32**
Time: **12:59**
